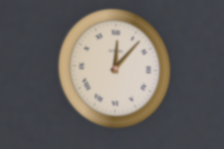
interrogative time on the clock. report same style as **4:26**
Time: **12:07**
